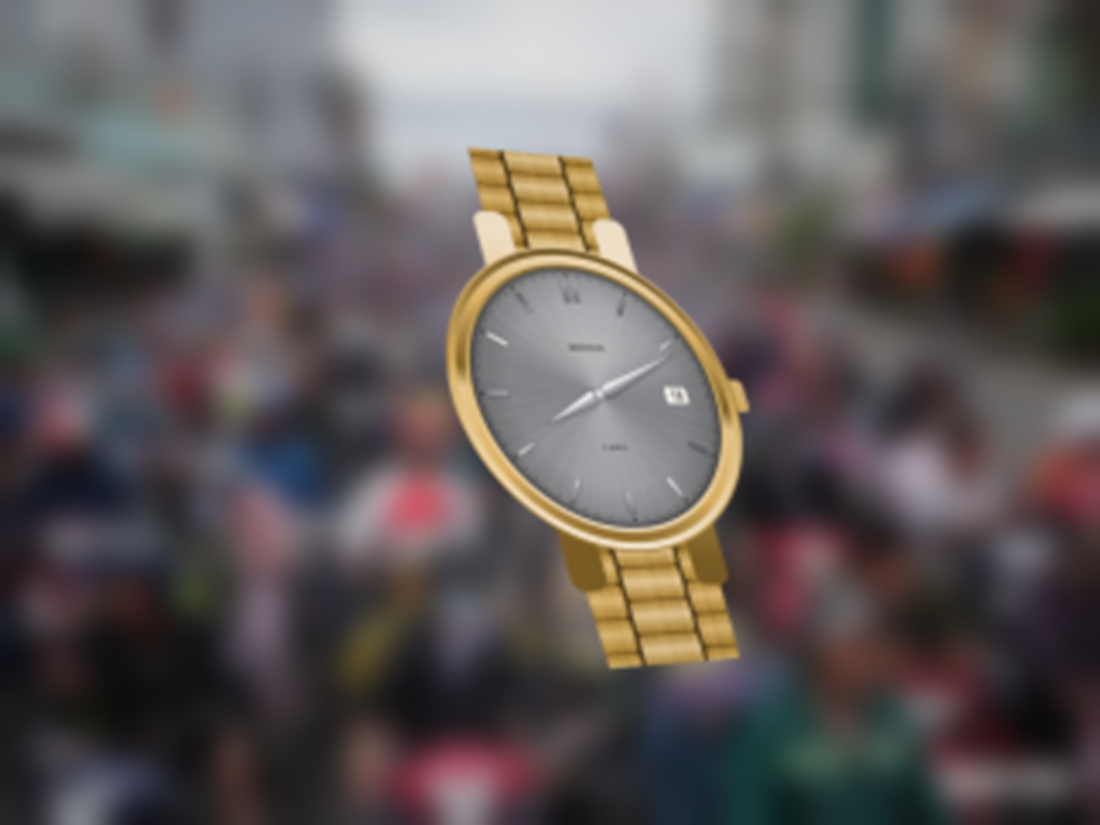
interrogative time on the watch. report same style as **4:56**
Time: **8:11**
